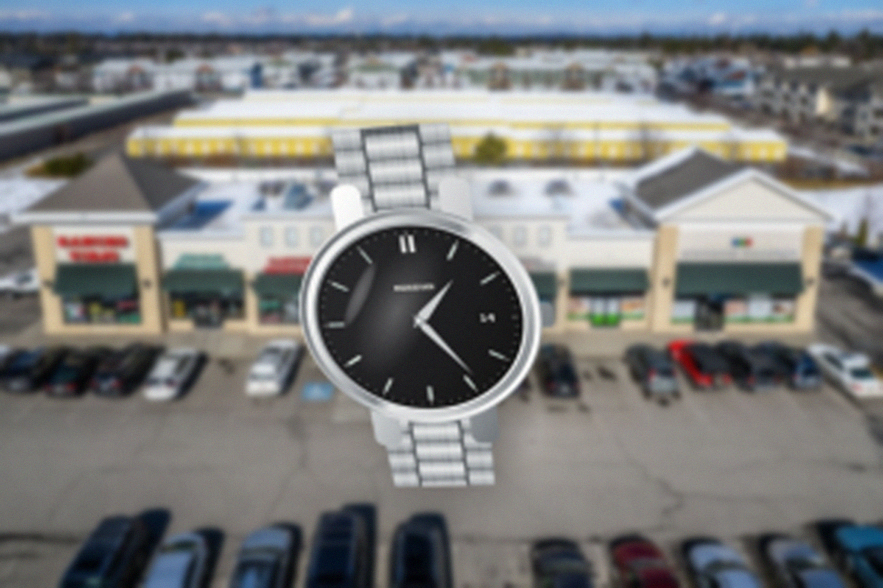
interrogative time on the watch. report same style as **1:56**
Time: **1:24**
